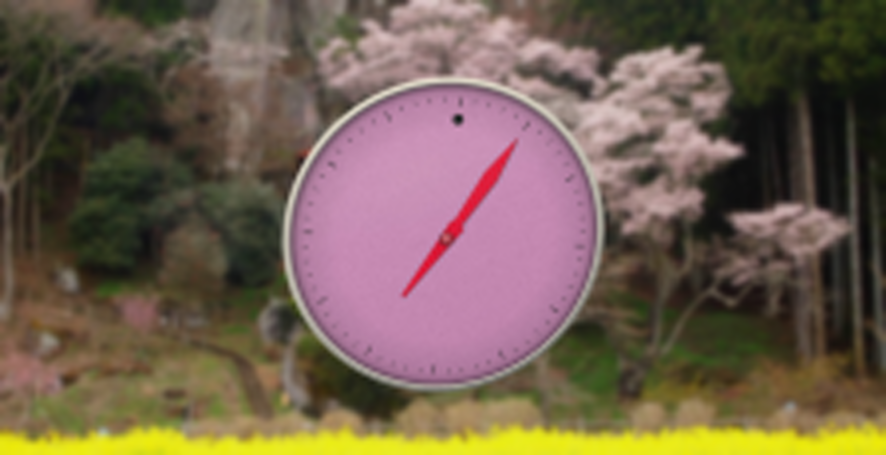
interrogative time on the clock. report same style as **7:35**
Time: **7:05**
